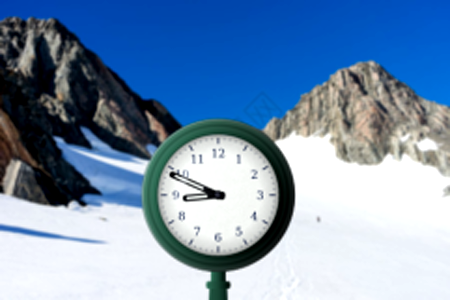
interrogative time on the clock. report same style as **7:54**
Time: **8:49**
